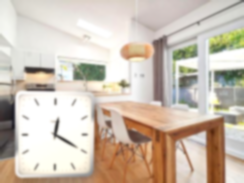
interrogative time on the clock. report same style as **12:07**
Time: **12:20**
